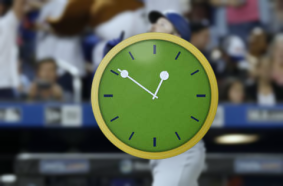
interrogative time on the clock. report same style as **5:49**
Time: **12:51**
